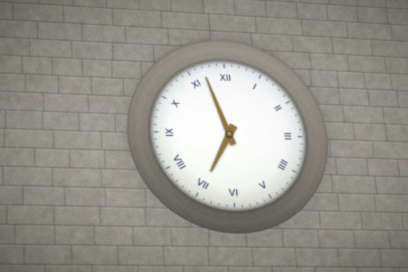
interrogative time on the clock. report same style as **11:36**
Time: **6:57**
